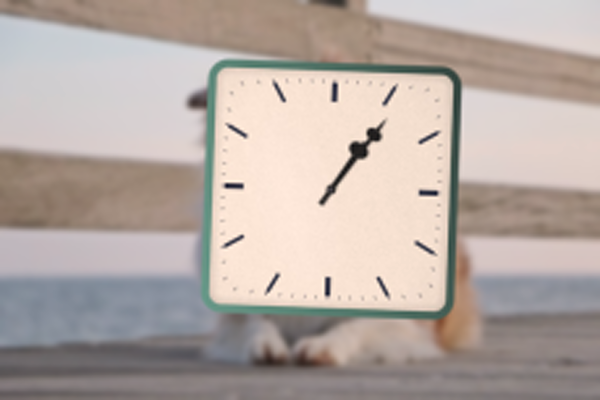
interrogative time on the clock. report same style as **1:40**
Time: **1:06**
